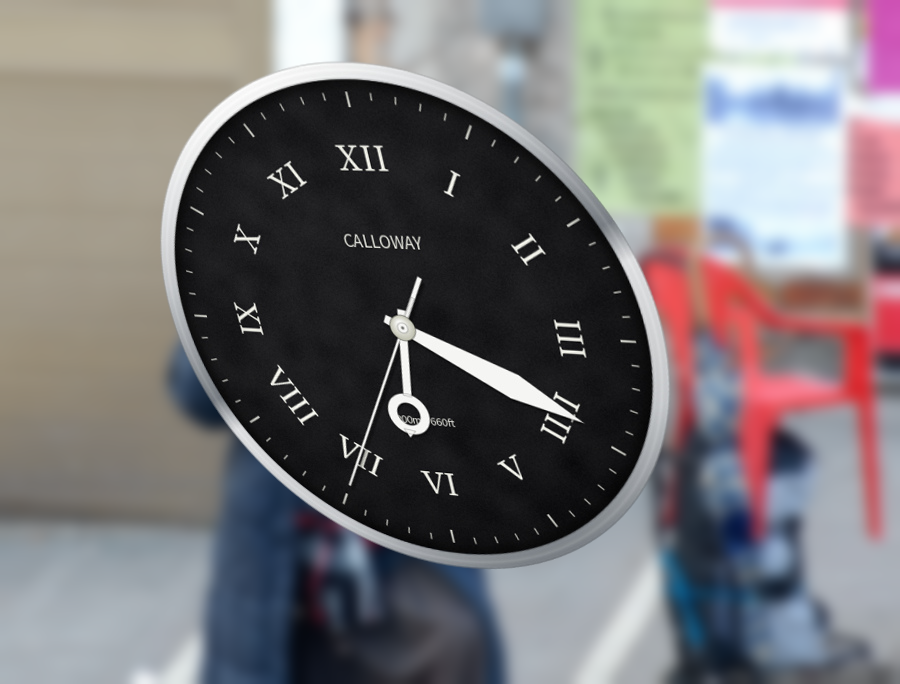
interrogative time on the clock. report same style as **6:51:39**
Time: **6:19:35**
